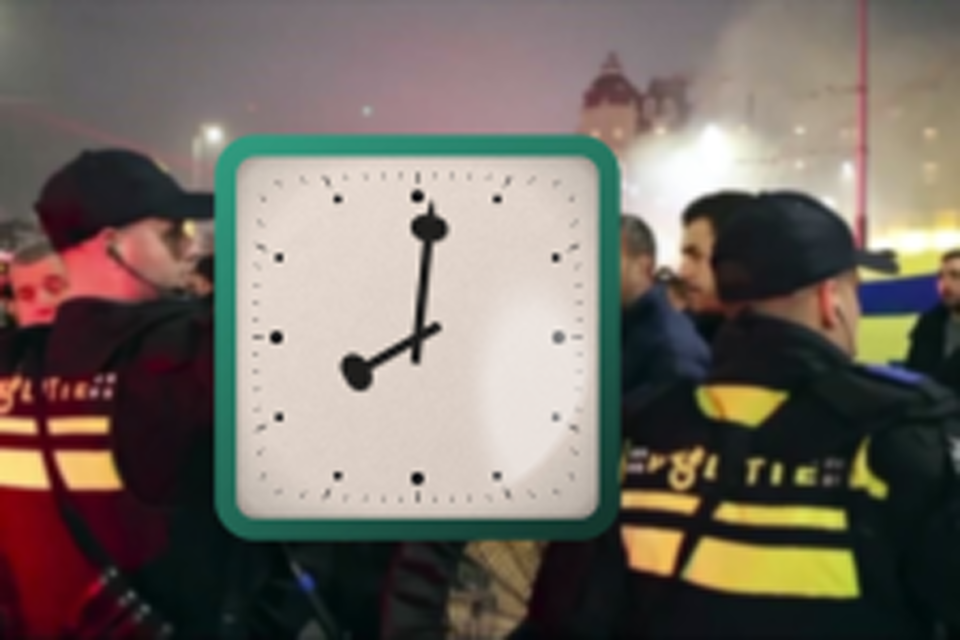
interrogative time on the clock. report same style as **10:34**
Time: **8:01**
